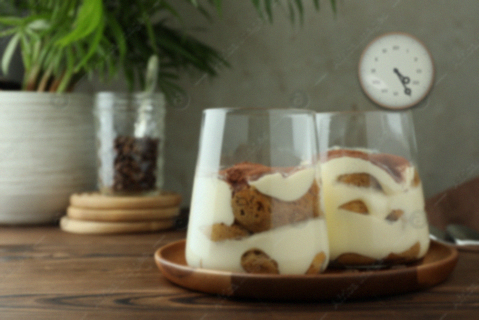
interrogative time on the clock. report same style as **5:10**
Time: **4:25**
